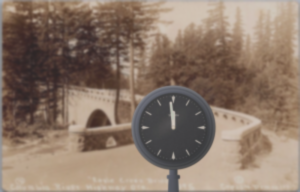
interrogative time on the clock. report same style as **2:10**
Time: **11:59**
